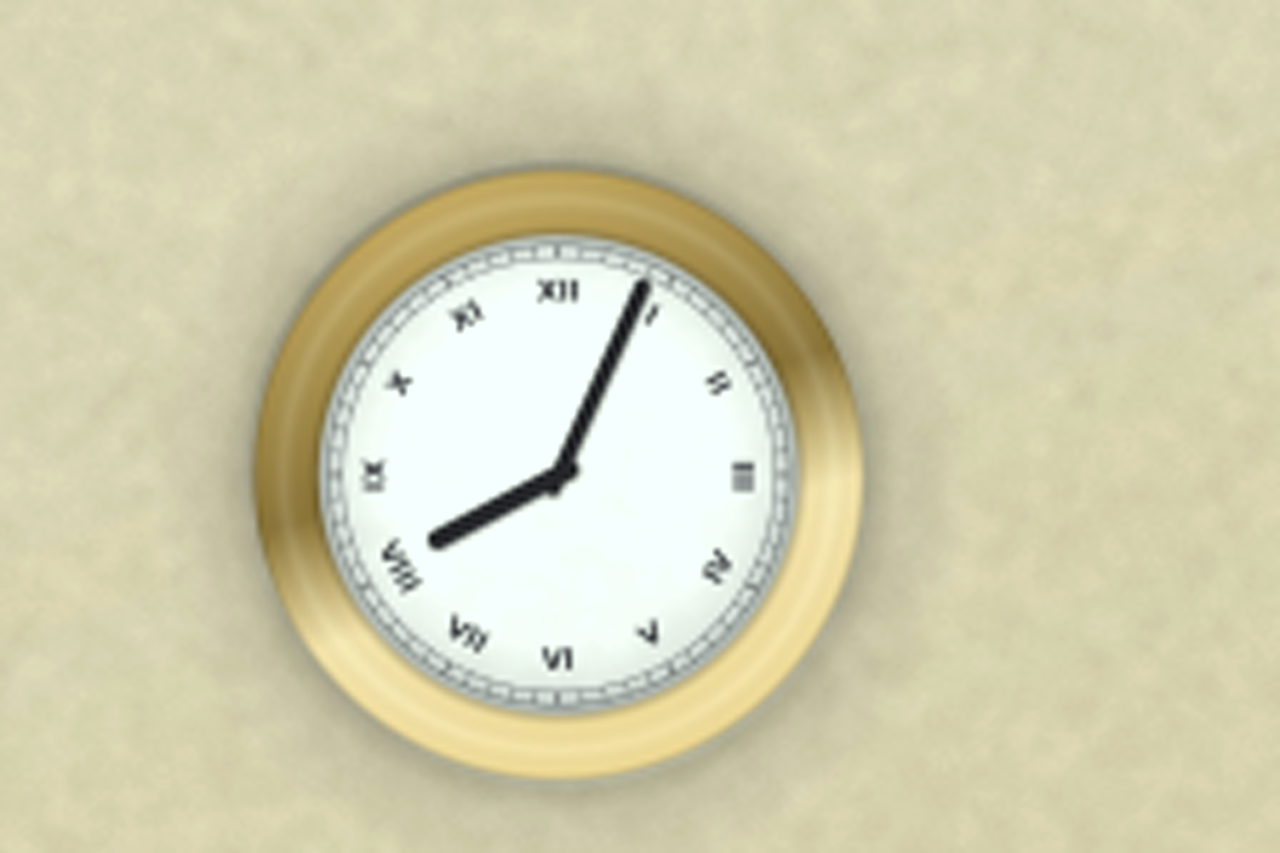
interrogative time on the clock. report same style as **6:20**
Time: **8:04**
